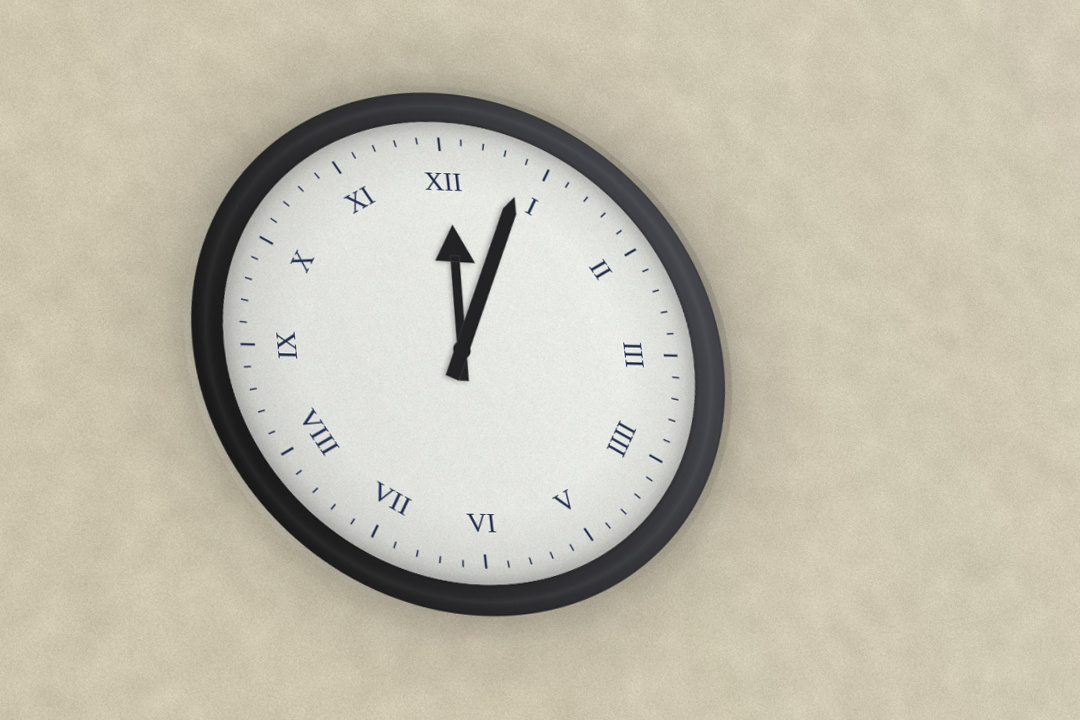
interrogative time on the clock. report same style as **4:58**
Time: **12:04**
